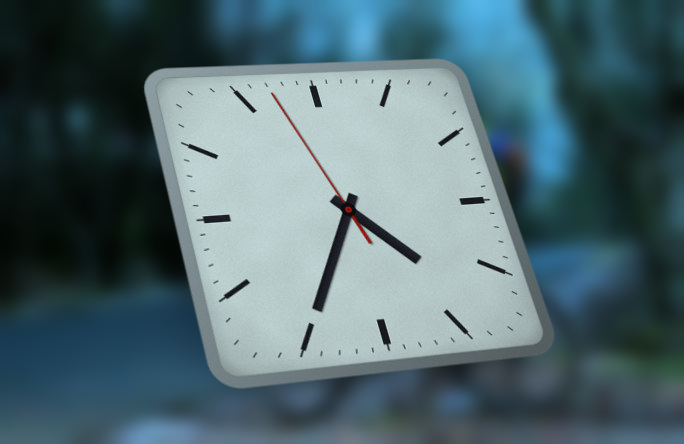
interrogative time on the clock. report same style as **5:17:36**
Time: **4:34:57**
